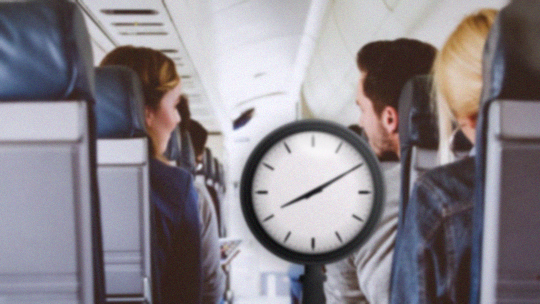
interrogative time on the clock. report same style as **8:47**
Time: **8:10**
